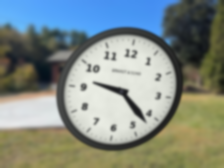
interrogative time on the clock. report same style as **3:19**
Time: **9:22**
